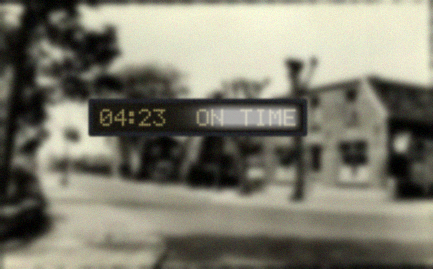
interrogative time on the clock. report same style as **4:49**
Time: **4:23**
